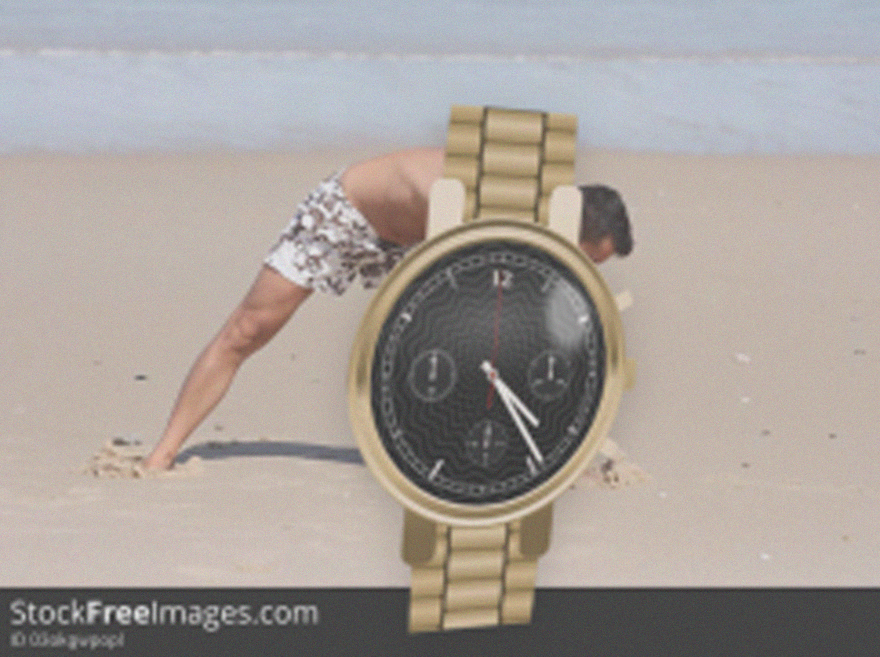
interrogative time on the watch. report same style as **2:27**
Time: **4:24**
